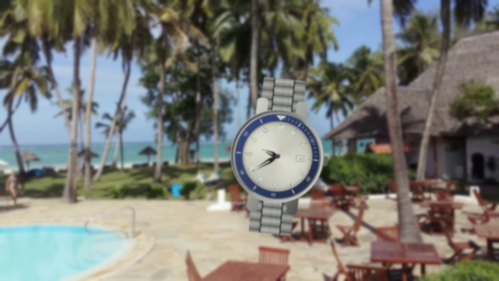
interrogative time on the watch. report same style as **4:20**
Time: **9:39**
